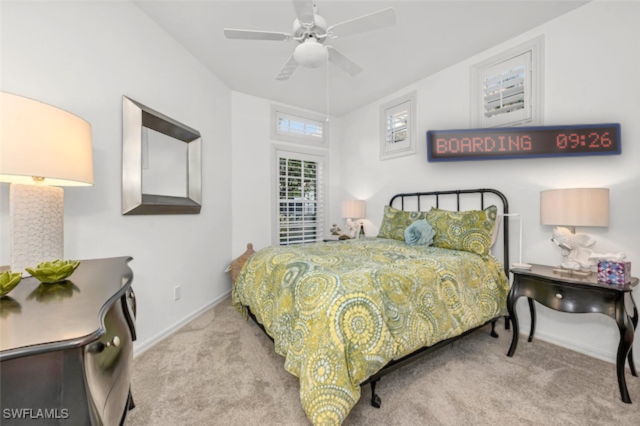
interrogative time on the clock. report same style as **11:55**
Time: **9:26**
